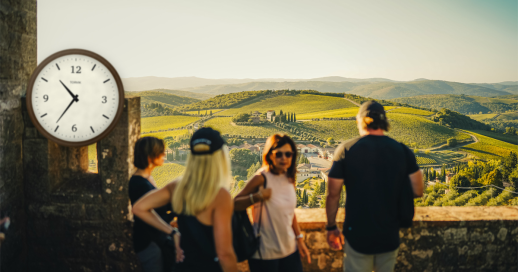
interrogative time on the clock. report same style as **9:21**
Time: **10:36**
